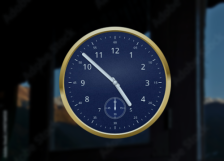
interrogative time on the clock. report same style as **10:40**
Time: **4:52**
